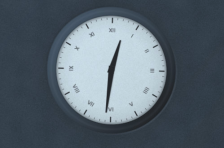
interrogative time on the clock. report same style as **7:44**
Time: **12:31**
